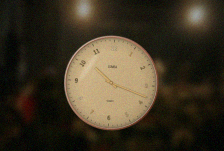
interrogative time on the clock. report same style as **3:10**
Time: **10:18**
